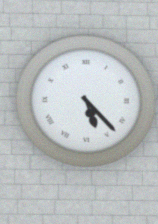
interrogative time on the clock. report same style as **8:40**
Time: **5:23**
